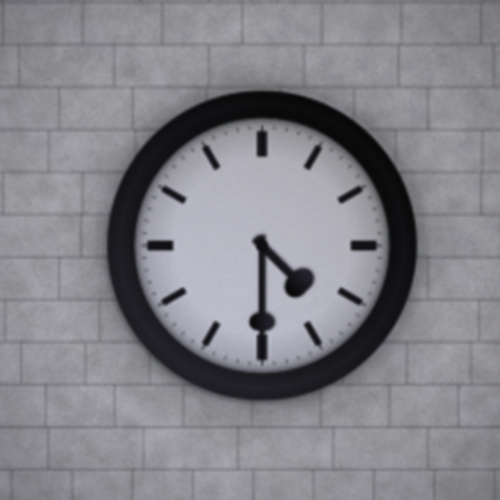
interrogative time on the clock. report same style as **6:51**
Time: **4:30**
